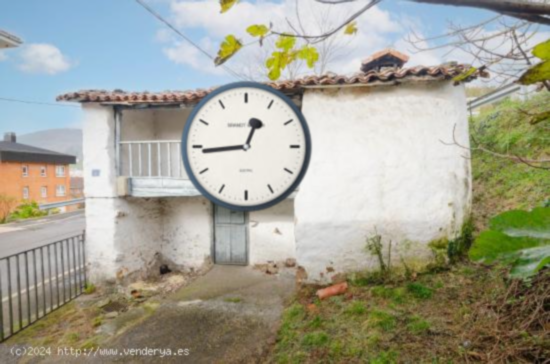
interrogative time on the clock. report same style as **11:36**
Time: **12:44**
